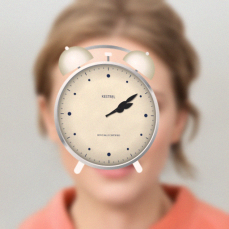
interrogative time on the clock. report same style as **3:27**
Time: **2:09**
